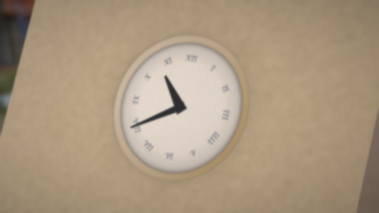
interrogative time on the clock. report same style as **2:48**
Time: **10:40**
